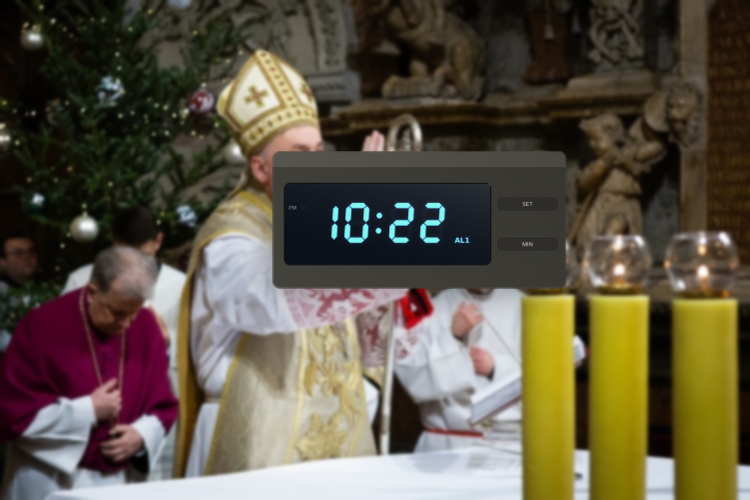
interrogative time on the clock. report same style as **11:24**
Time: **10:22**
